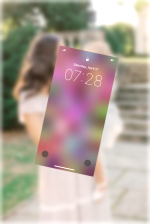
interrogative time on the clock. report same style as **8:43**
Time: **7:28**
